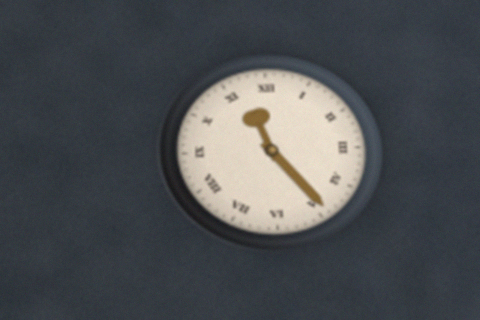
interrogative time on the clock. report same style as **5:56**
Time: **11:24**
